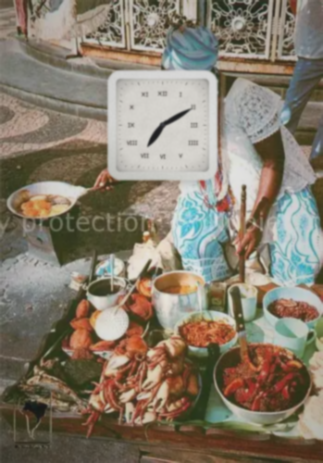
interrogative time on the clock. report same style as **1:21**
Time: **7:10**
